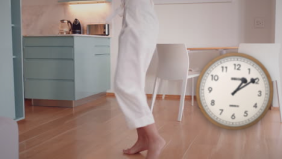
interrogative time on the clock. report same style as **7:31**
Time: **1:09**
